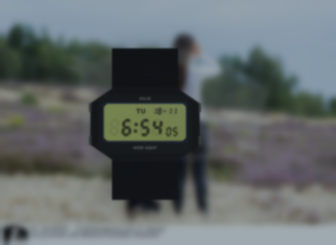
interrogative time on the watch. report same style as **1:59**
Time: **6:54**
